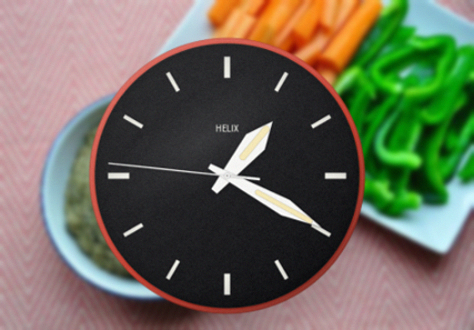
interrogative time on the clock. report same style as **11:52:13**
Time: **1:19:46**
